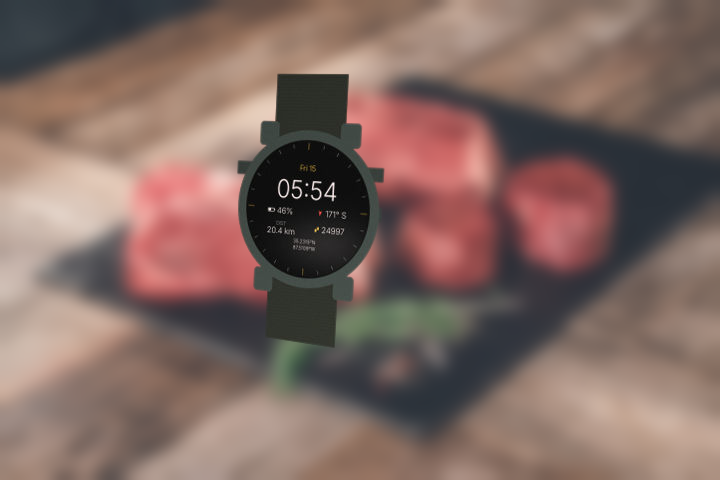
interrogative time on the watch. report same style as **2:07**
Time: **5:54**
